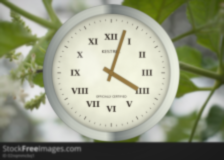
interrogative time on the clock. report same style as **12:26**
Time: **4:03**
